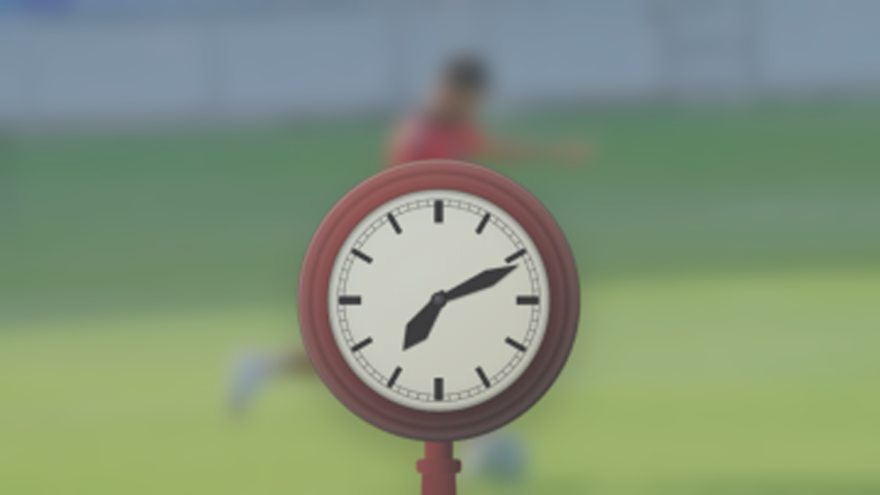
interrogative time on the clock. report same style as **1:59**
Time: **7:11**
